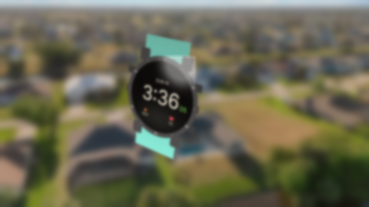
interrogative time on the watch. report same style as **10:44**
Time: **3:36**
